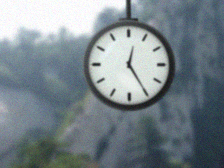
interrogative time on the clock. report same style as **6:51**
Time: **12:25**
